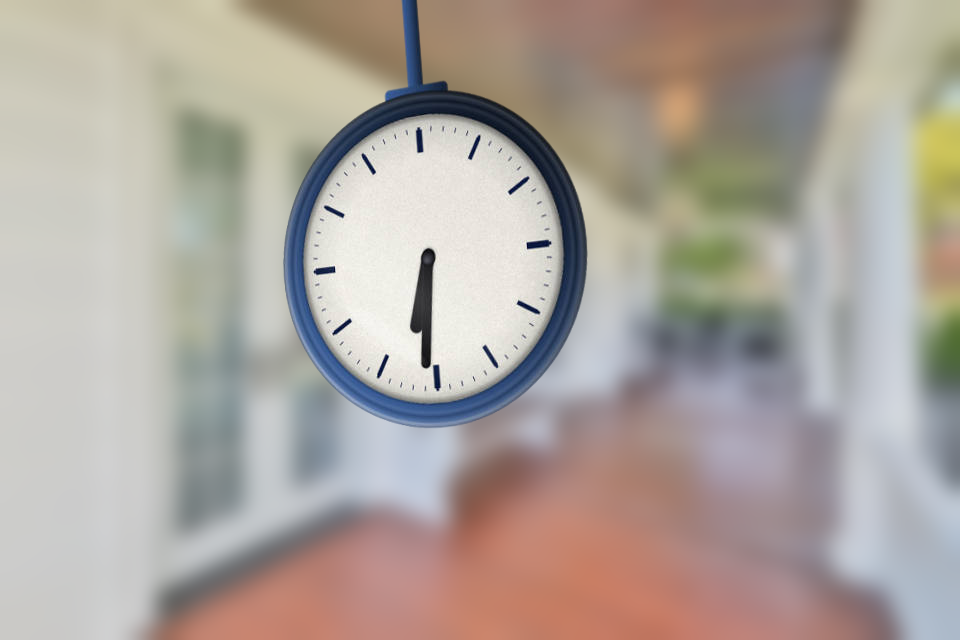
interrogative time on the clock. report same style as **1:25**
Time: **6:31**
